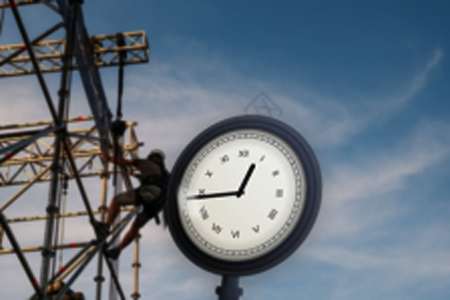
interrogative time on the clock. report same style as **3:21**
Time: **12:44**
